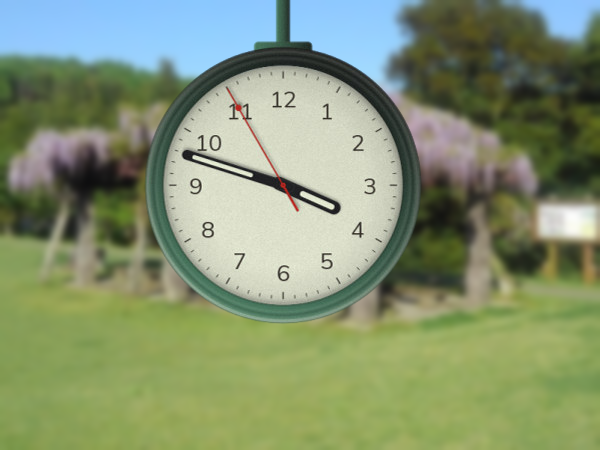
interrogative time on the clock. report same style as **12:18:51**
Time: **3:47:55**
